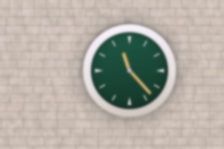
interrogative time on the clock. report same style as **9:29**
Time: **11:23**
